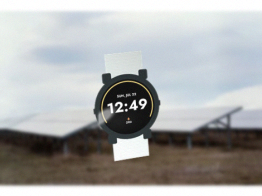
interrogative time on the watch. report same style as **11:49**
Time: **12:49**
